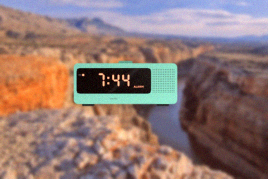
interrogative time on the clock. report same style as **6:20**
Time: **7:44**
